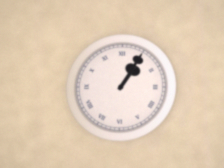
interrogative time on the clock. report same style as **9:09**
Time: **1:05**
